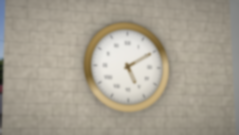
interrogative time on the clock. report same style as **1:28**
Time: **5:10**
